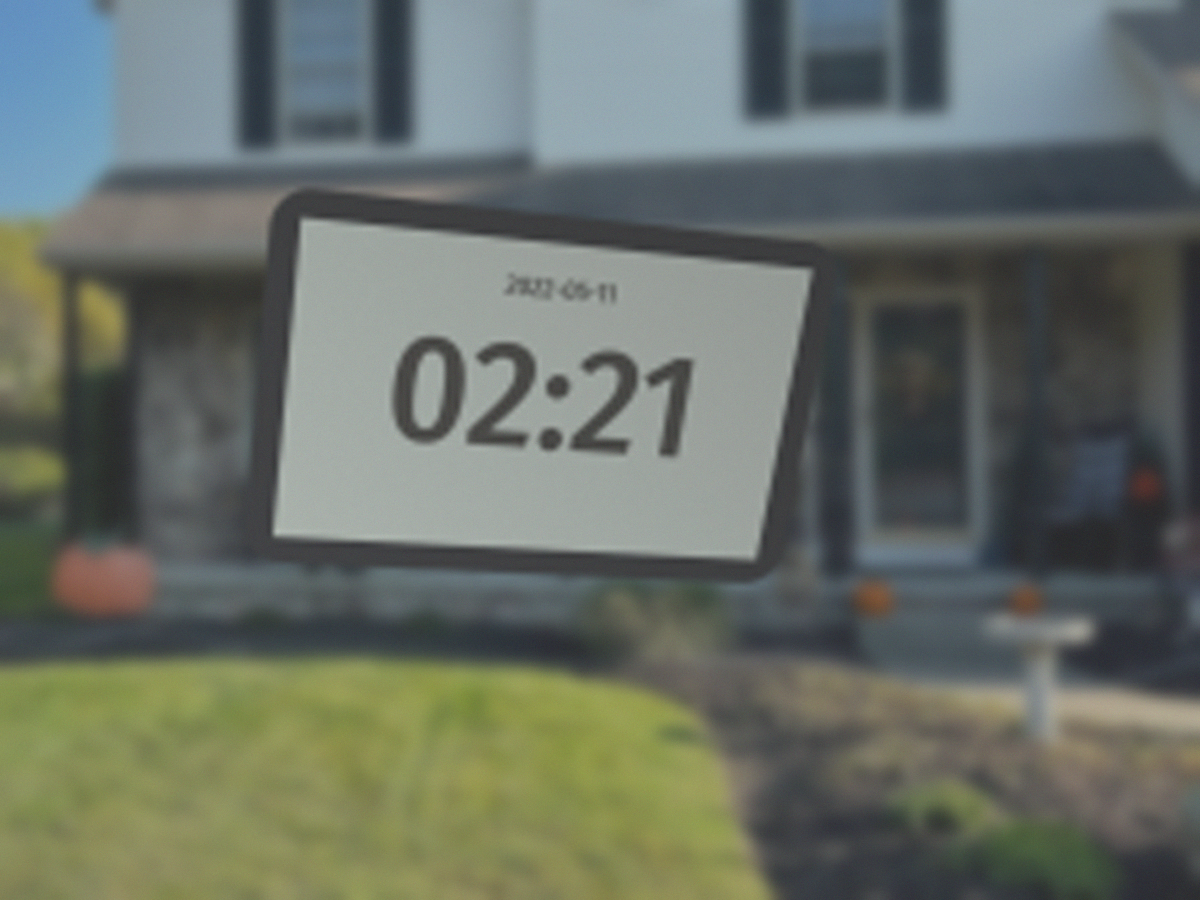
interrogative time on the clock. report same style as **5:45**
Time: **2:21**
